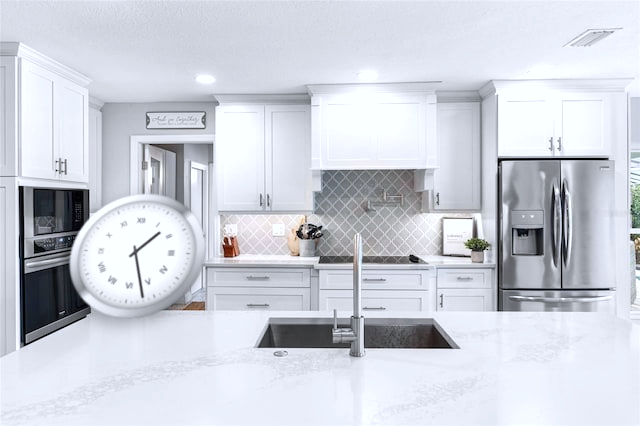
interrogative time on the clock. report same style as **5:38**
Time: **1:27**
